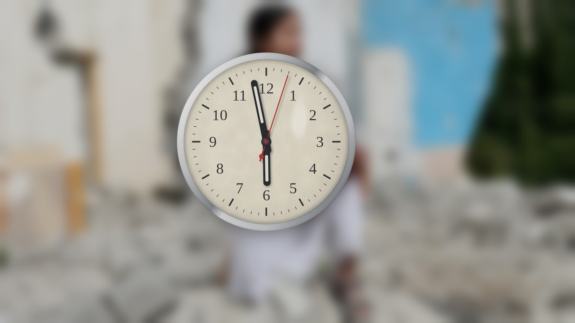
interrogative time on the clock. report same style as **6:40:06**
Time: **5:58:03**
